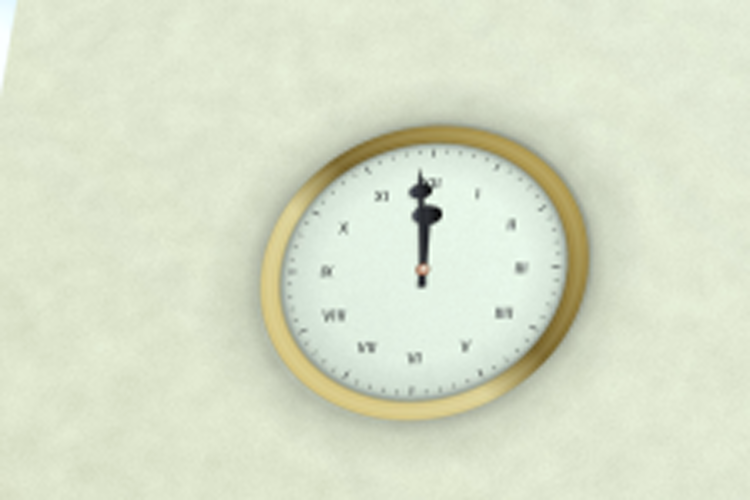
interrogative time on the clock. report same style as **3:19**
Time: **11:59**
